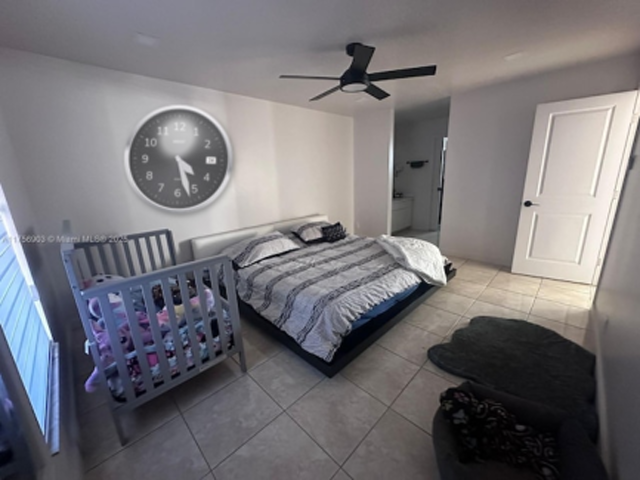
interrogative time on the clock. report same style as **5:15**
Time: **4:27**
